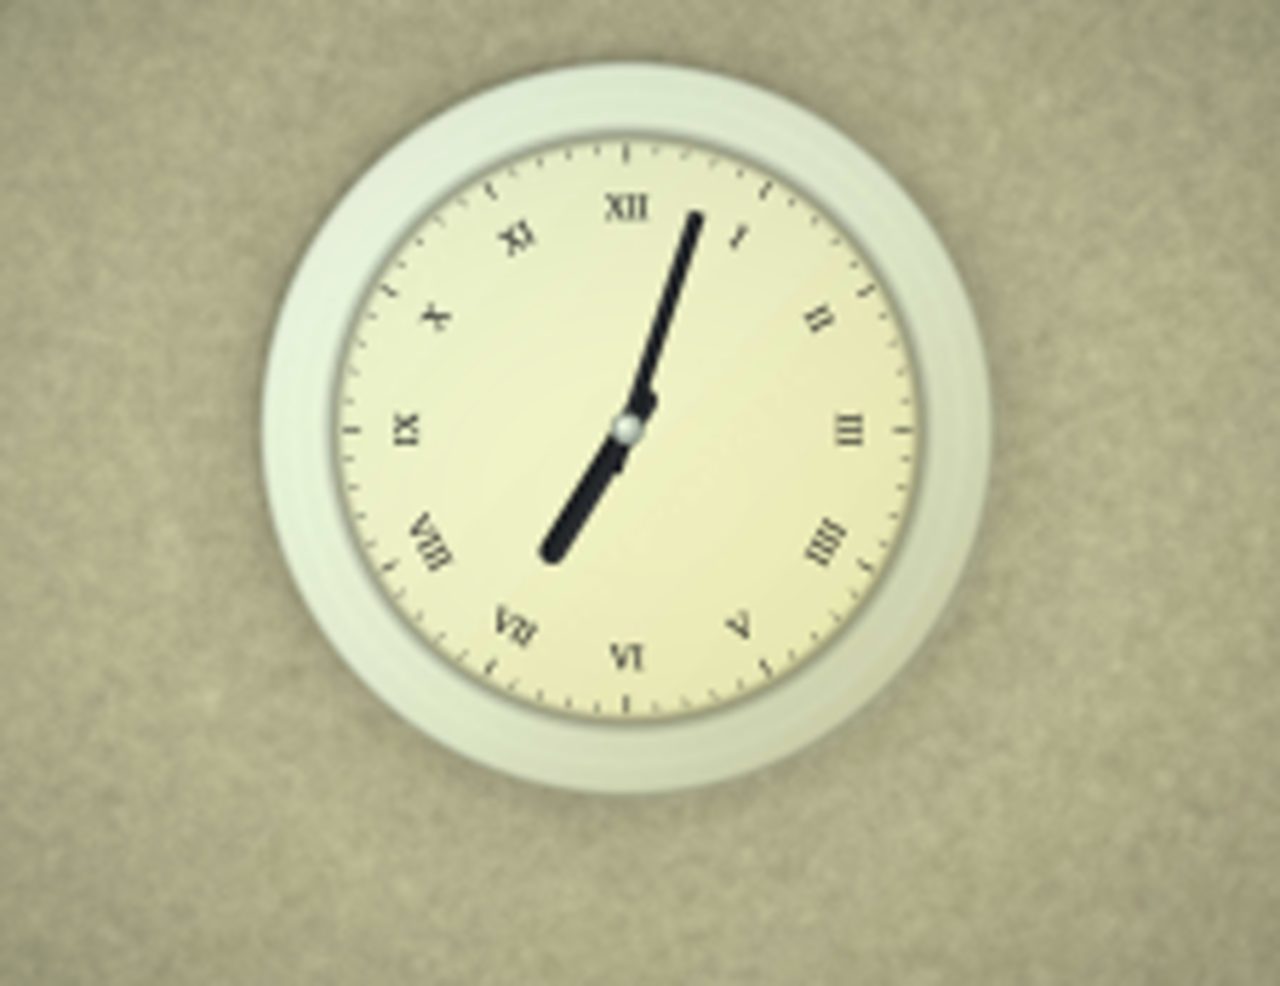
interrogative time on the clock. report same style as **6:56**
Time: **7:03**
